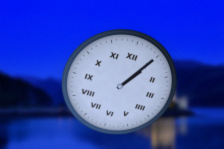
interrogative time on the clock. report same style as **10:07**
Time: **1:05**
